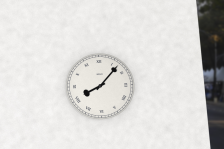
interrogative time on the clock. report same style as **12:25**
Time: **8:07**
